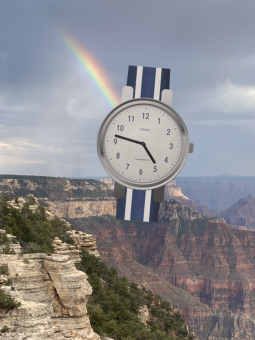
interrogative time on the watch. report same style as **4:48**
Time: **4:47**
